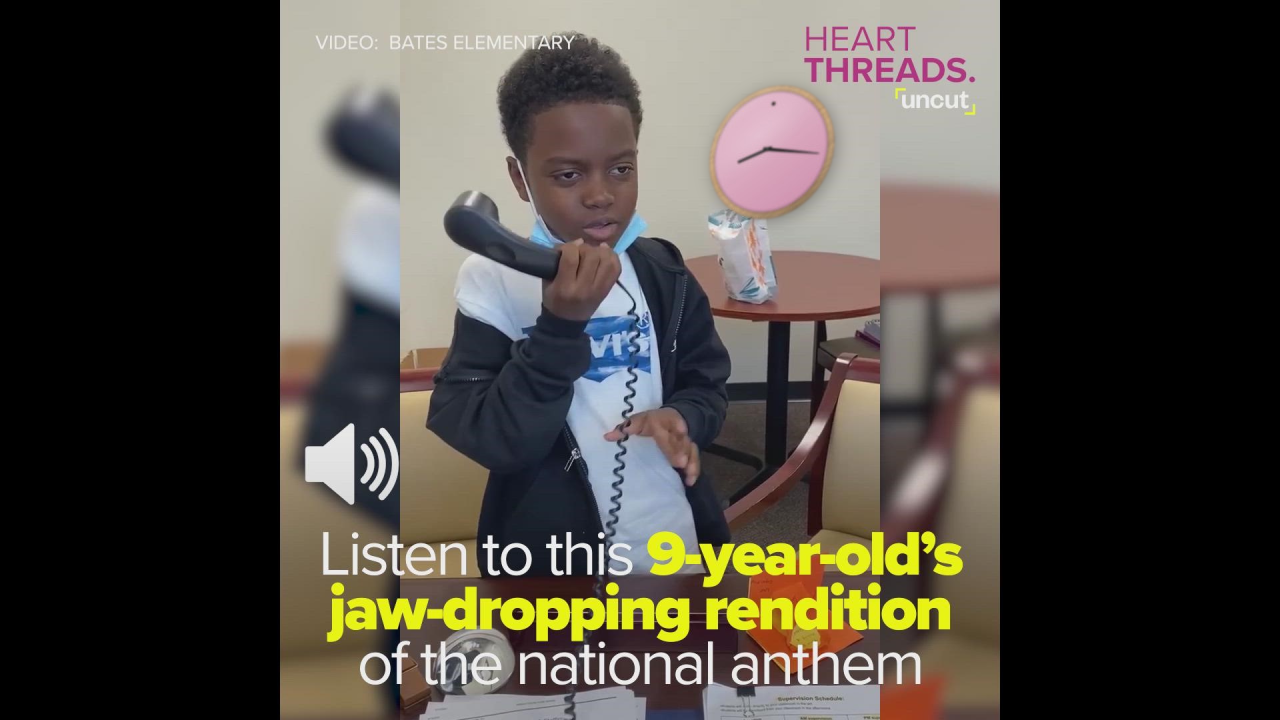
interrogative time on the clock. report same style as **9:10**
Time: **8:16**
